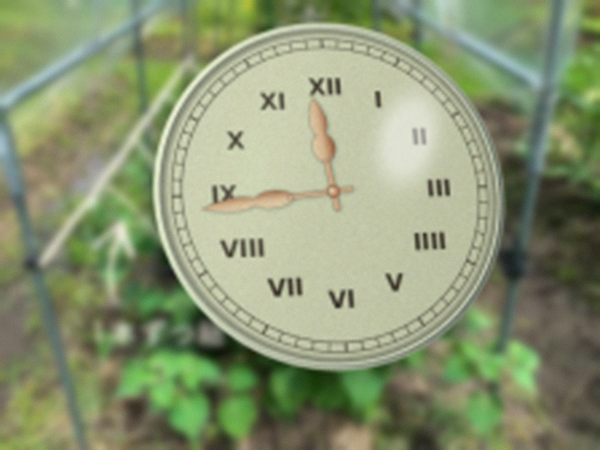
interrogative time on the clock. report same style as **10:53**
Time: **11:44**
